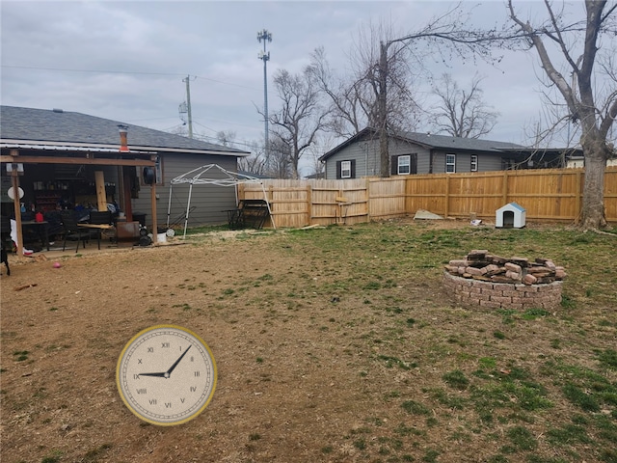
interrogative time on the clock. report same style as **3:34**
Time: **9:07**
